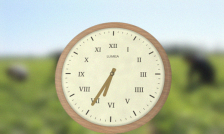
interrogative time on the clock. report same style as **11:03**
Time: **6:35**
